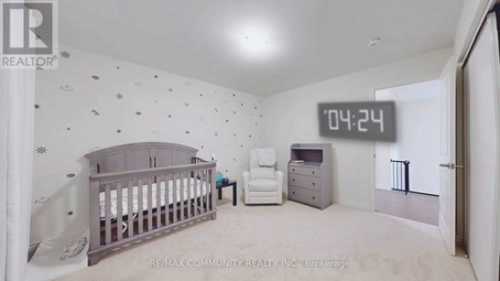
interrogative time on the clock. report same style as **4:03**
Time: **4:24**
